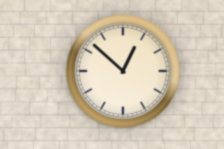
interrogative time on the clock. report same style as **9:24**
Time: **12:52**
